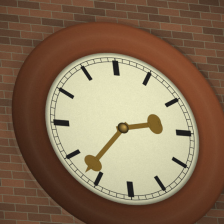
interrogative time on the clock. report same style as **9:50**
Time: **2:37**
